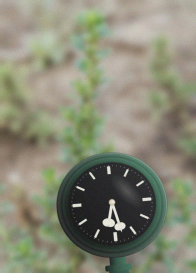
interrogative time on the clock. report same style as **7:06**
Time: **6:28**
